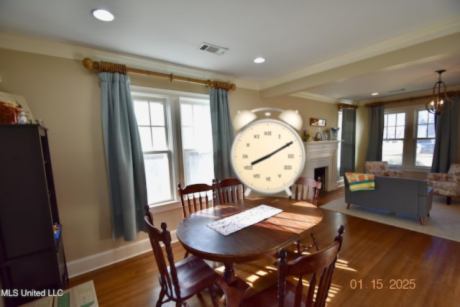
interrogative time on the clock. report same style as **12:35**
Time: **8:10**
